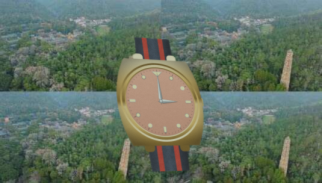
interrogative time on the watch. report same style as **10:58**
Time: **3:00**
